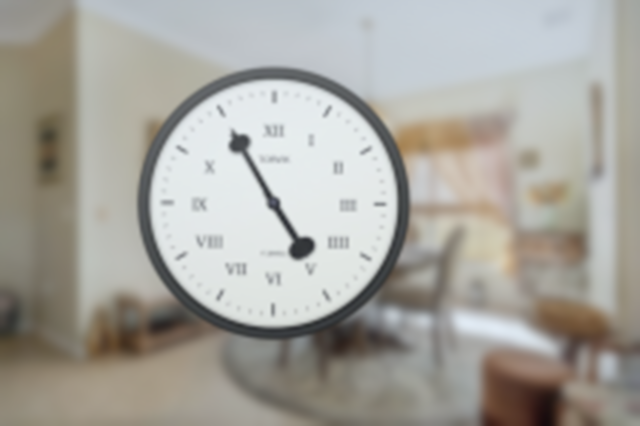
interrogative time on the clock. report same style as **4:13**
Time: **4:55**
